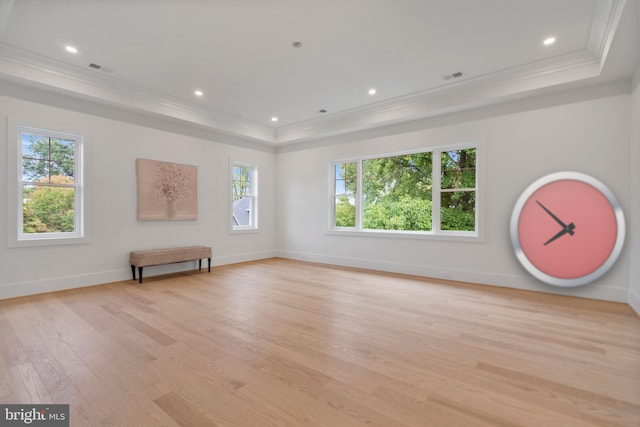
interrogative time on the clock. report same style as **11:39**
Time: **7:52**
